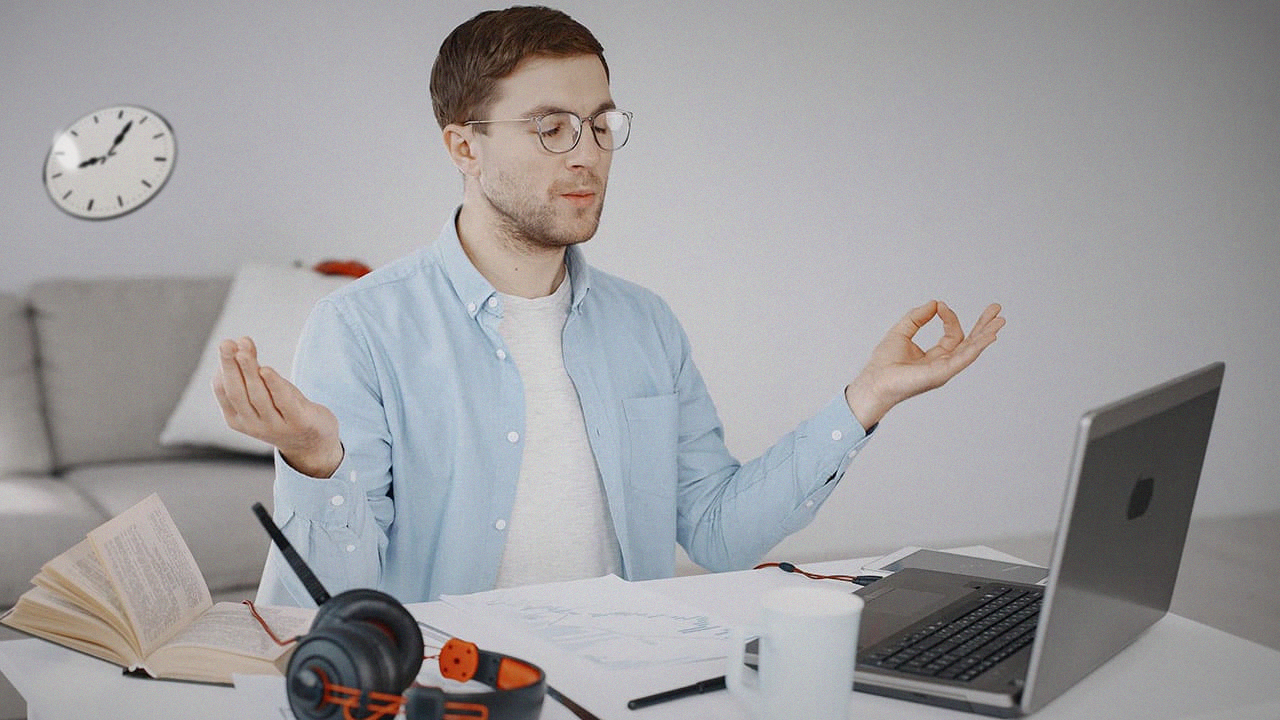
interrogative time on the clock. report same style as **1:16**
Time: **8:03**
